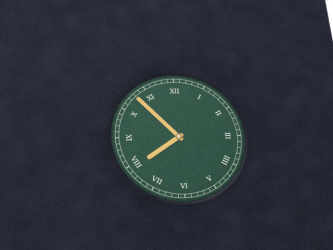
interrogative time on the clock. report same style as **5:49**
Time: **7:53**
